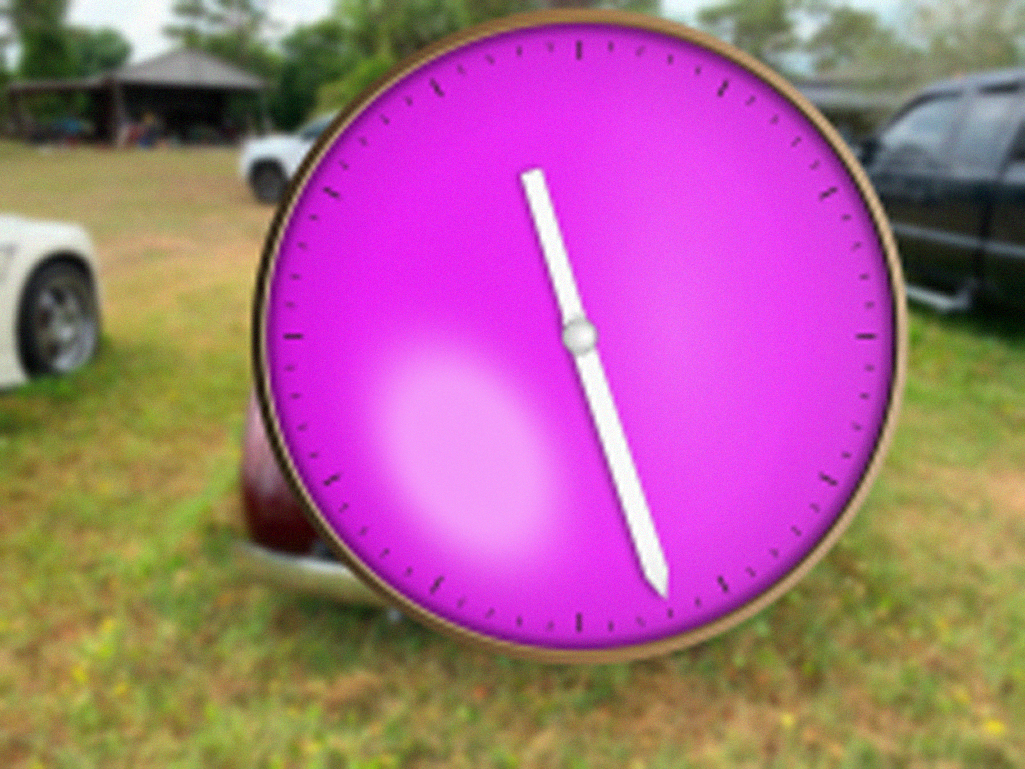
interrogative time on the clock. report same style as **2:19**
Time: **11:27**
